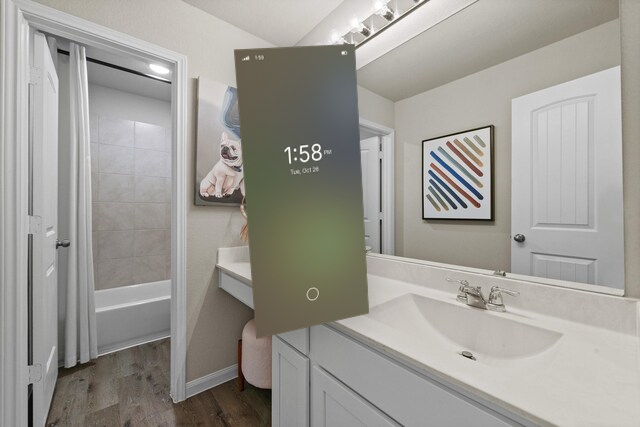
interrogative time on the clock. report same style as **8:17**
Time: **1:58**
